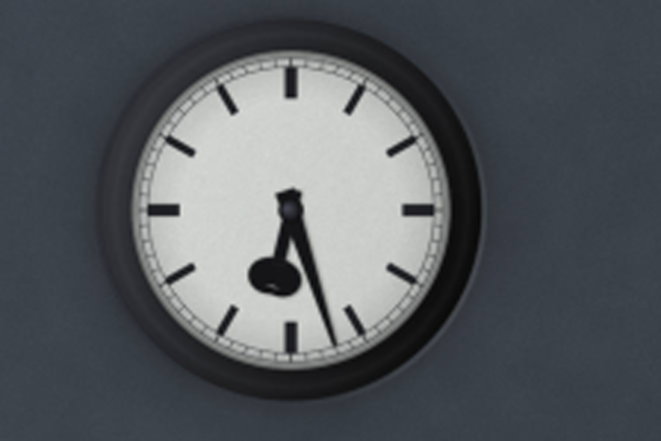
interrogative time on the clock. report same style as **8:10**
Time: **6:27**
